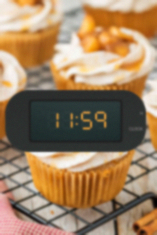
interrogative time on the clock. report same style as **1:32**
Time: **11:59**
